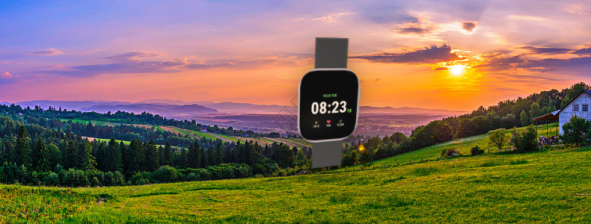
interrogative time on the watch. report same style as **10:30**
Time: **8:23**
